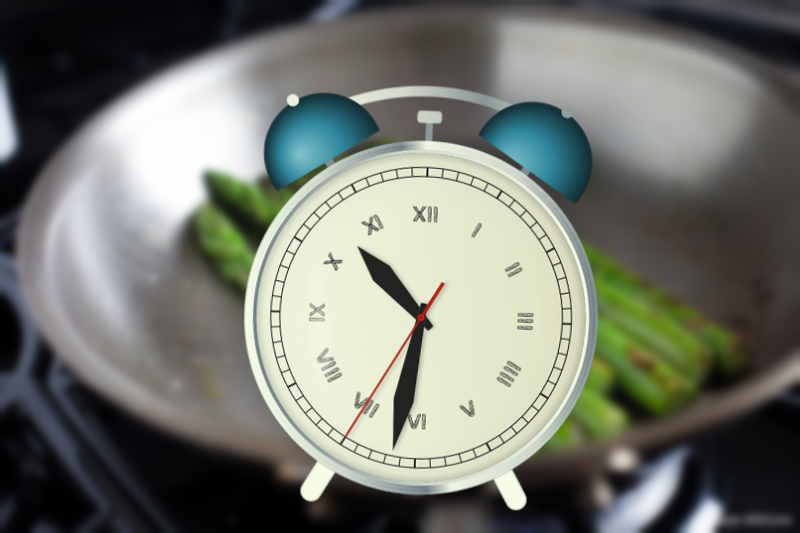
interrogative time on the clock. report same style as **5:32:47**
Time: **10:31:35**
